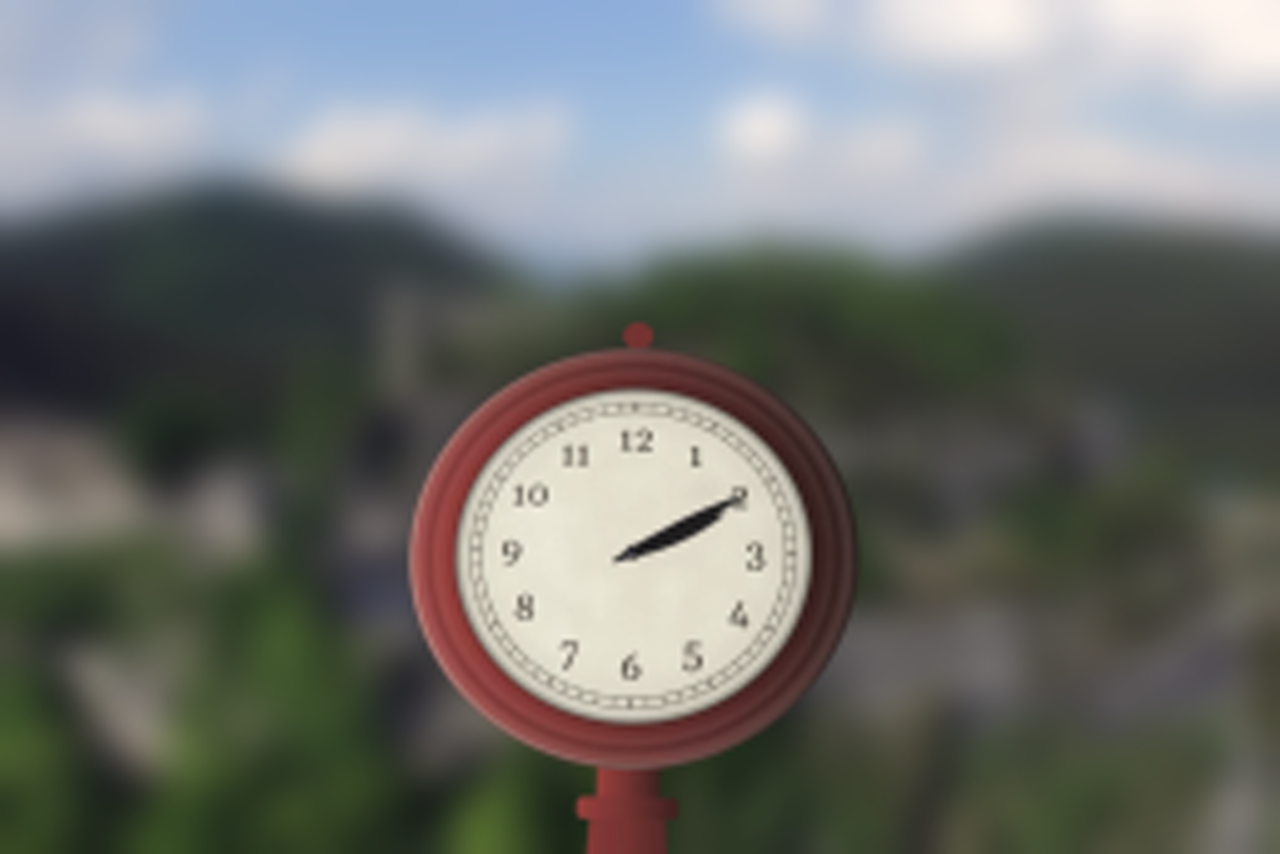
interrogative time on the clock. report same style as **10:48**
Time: **2:10**
